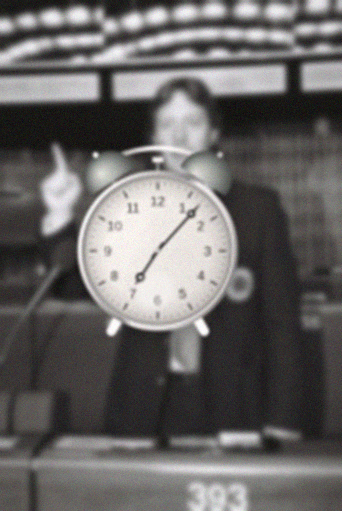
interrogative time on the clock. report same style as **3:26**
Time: **7:07**
